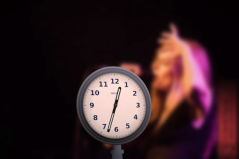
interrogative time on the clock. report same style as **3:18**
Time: **12:33**
